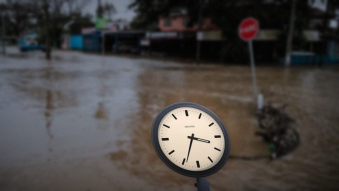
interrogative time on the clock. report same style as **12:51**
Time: **3:34**
